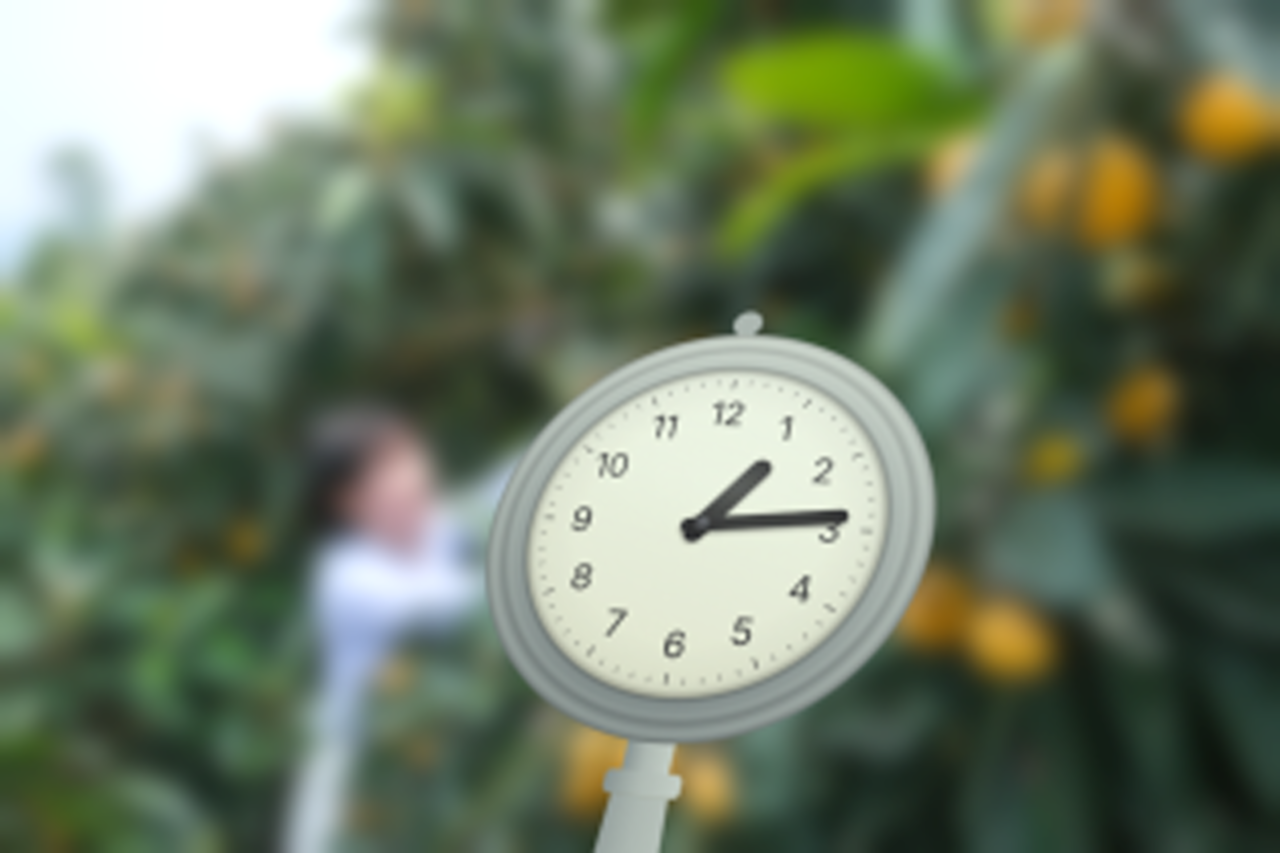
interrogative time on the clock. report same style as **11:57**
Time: **1:14**
